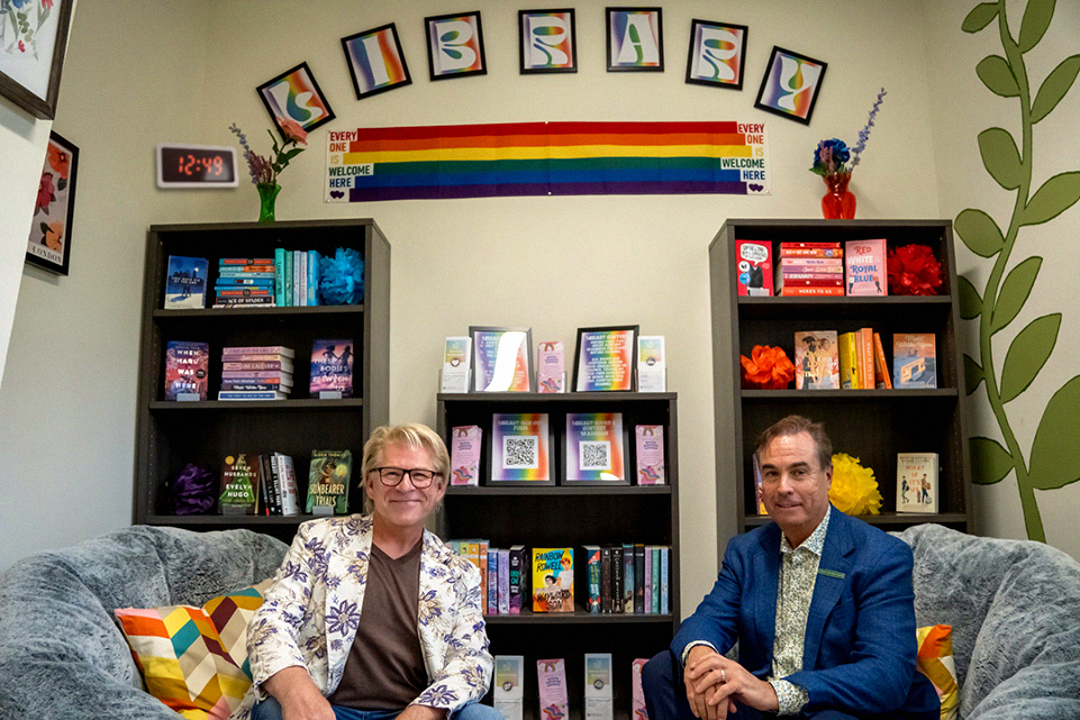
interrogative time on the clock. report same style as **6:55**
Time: **12:49**
